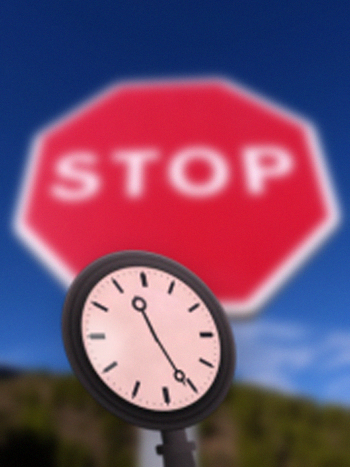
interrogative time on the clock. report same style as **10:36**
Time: **11:26**
